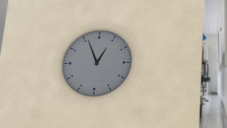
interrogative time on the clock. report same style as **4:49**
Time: **12:56**
